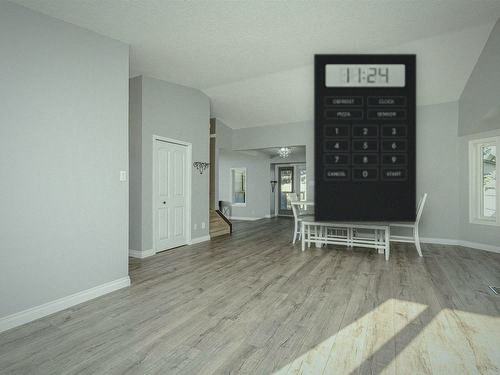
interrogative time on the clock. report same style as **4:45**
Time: **11:24**
